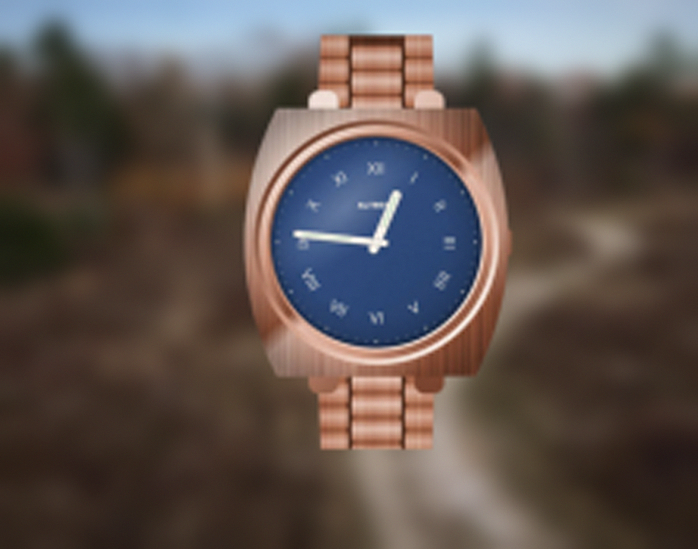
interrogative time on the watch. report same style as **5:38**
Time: **12:46**
